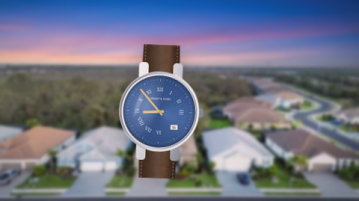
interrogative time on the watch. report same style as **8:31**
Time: **8:53**
